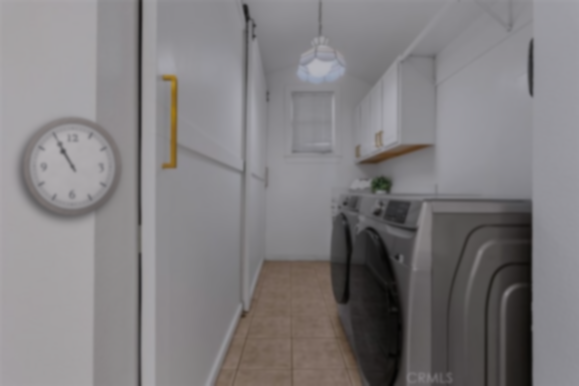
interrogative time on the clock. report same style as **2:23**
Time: **10:55**
